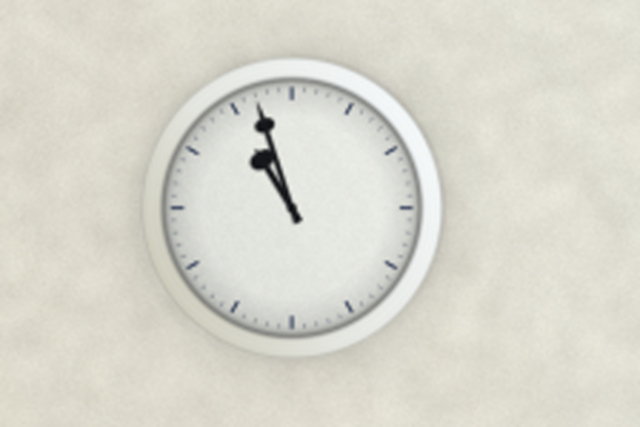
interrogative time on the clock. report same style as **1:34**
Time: **10:57**
